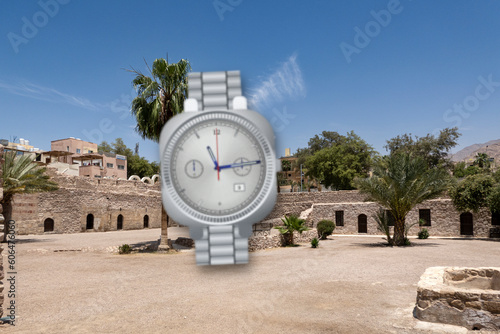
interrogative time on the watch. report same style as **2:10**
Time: **11:14**
